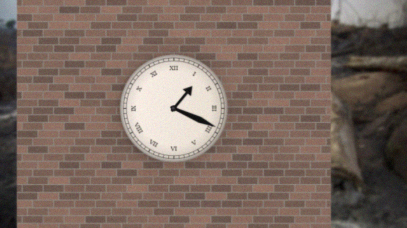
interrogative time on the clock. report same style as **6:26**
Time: **1:19**
